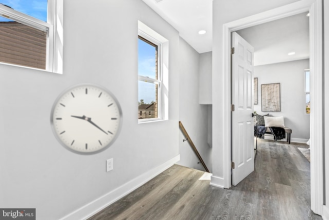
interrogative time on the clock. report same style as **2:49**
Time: **9:21**
